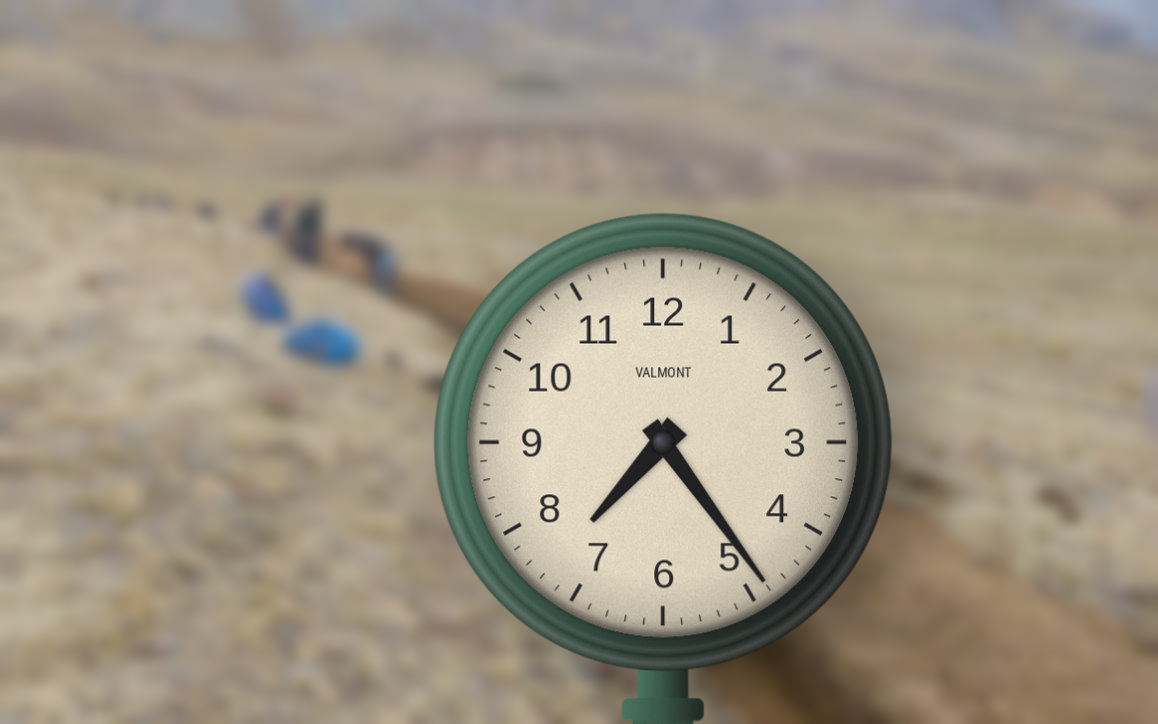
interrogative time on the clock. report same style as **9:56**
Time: **7:24**
